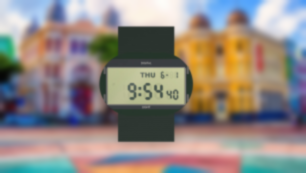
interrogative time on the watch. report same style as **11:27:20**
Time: **9:54:40**
